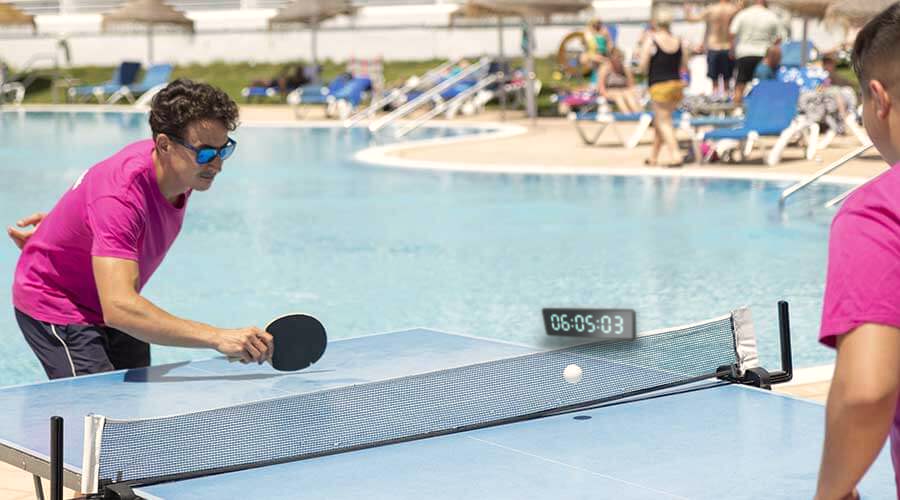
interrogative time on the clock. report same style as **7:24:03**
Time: **6:05:03**
